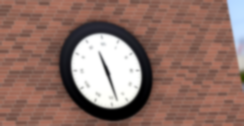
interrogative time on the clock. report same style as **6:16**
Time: **11:28**
